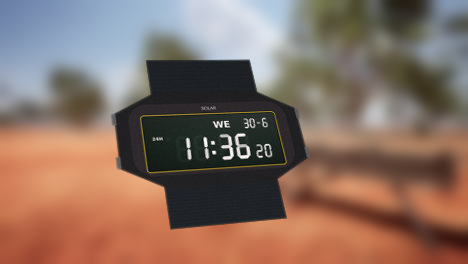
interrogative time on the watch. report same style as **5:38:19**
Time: **11:36:20**
